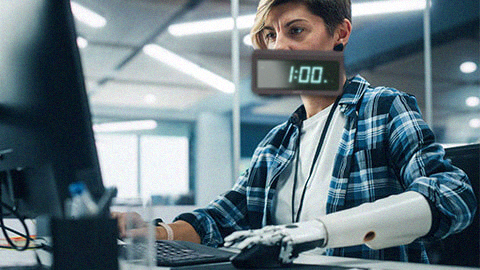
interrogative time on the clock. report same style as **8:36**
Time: **1:00**
